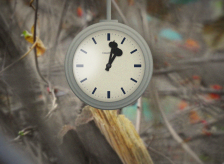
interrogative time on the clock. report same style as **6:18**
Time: **1:02**
